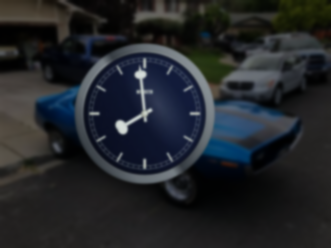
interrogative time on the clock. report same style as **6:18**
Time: **7:59**
